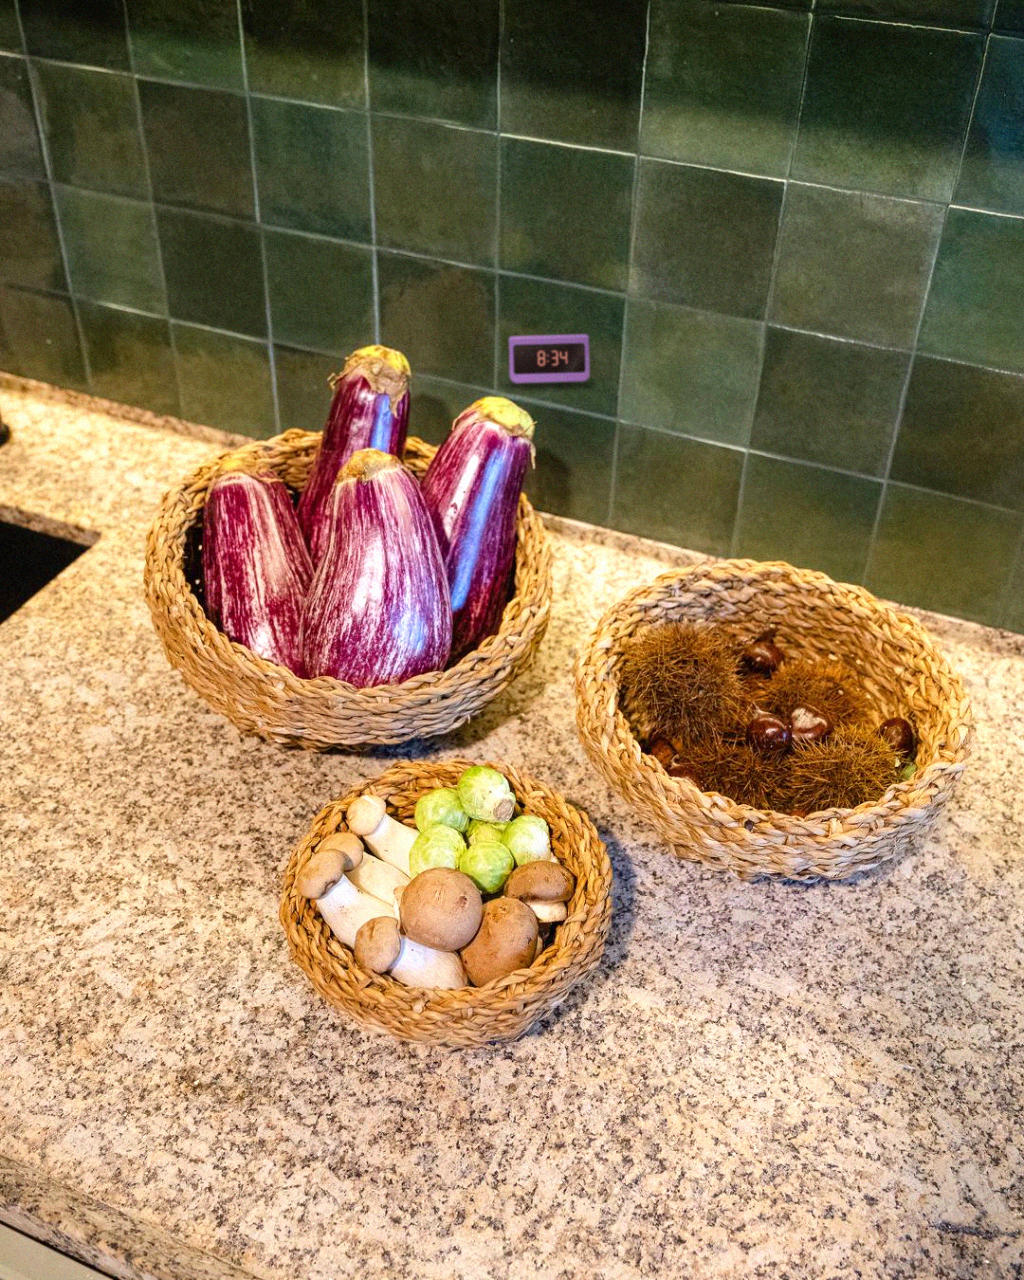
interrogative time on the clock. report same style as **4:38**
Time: **8:34**
